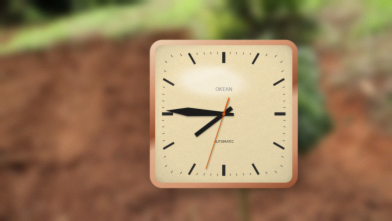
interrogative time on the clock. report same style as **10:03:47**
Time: **7:45:33**
